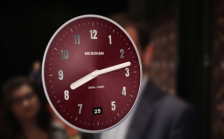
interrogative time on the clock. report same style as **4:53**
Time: **8:13**
